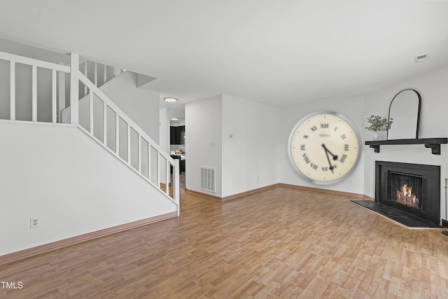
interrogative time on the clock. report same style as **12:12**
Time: **4:27**
